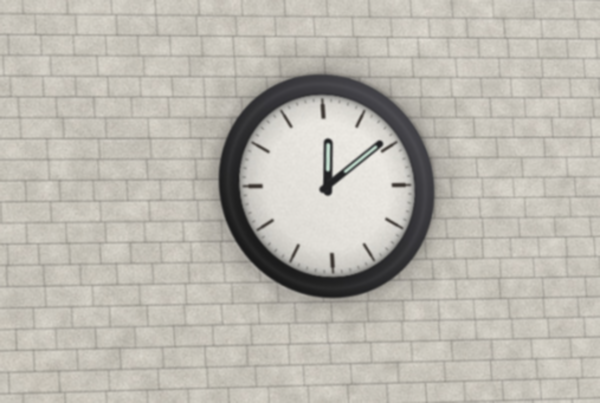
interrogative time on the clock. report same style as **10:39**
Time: **12:09**
